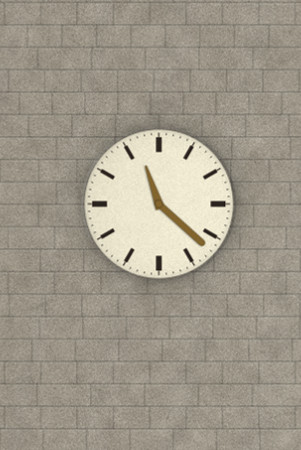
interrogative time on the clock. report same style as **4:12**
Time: **11:22**
